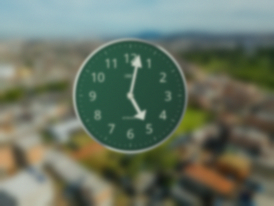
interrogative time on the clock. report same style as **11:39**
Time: **5:02**
